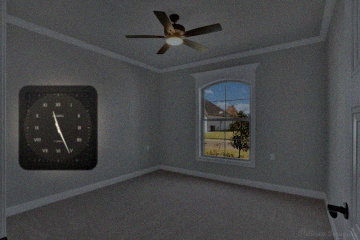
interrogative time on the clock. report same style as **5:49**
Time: **11:26**
